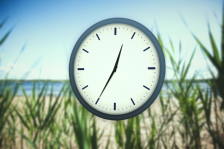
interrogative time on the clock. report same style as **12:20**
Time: **12:35**
